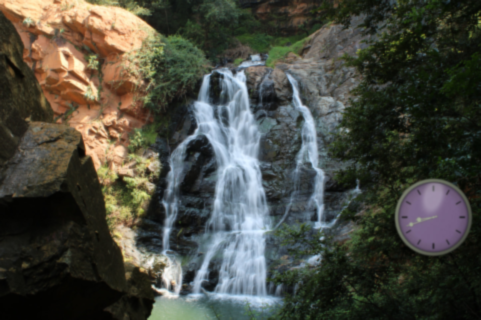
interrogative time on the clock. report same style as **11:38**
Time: **8:42**
